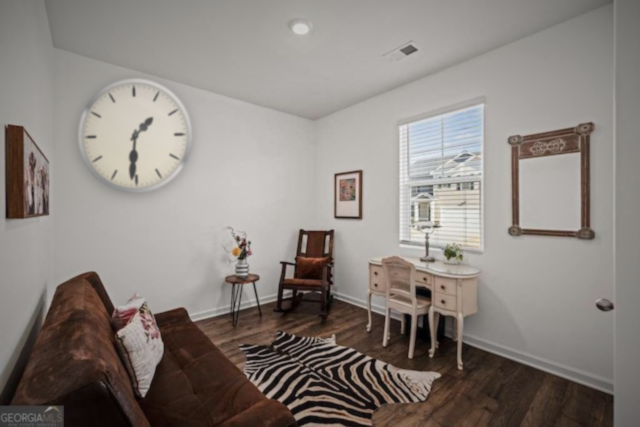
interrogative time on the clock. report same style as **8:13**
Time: **1:31**
